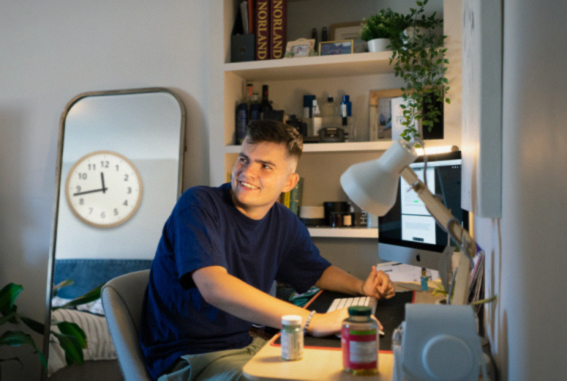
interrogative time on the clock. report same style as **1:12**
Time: **11:43**
